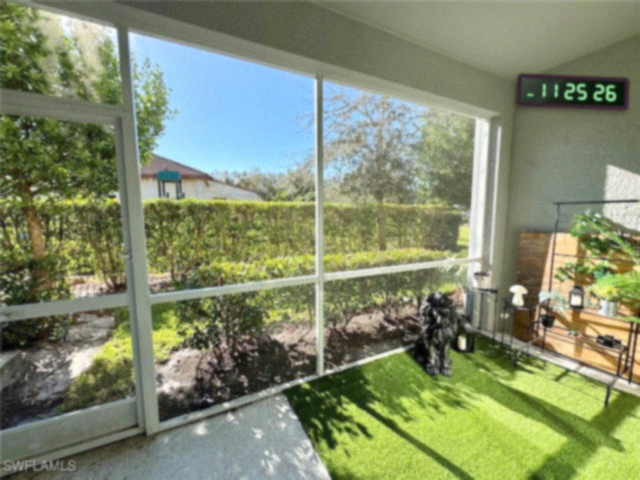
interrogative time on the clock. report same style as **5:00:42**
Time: **11:25:26**
